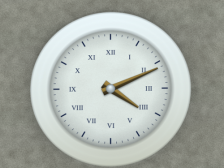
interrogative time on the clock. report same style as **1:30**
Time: **4:11**
